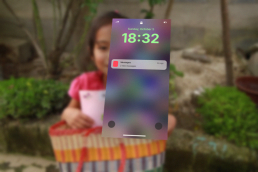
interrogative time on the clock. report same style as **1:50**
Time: **18:32**
